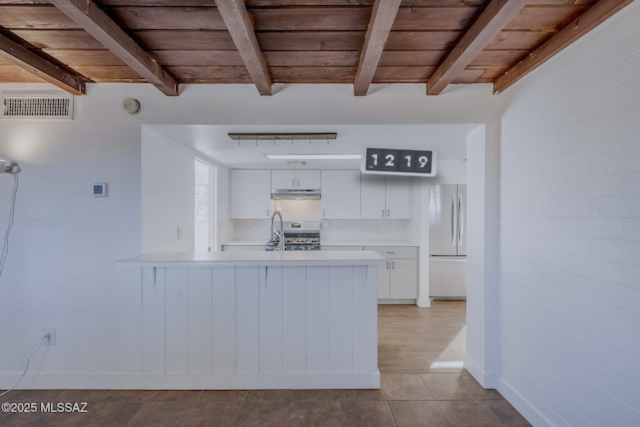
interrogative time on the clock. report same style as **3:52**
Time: **12:19**
